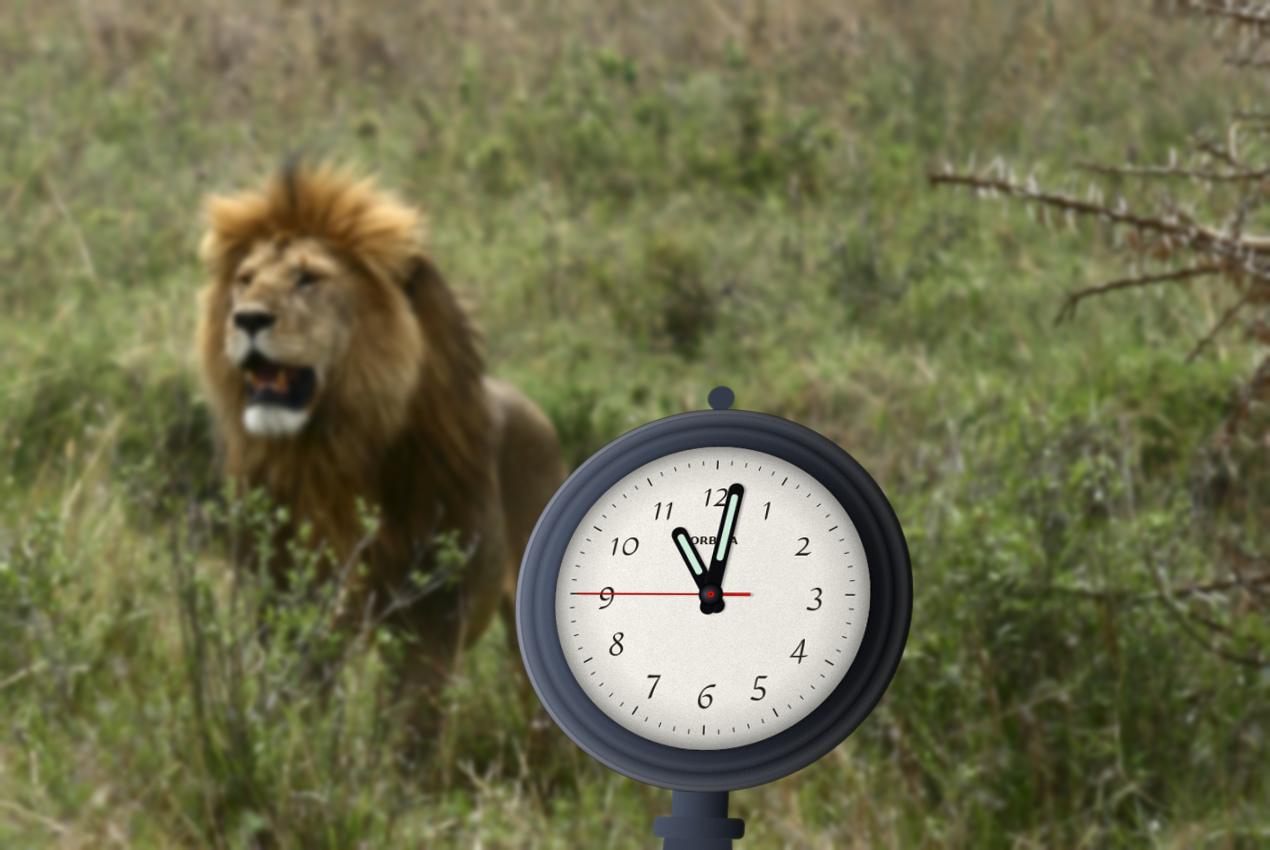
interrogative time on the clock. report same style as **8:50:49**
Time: **11:01:45**
